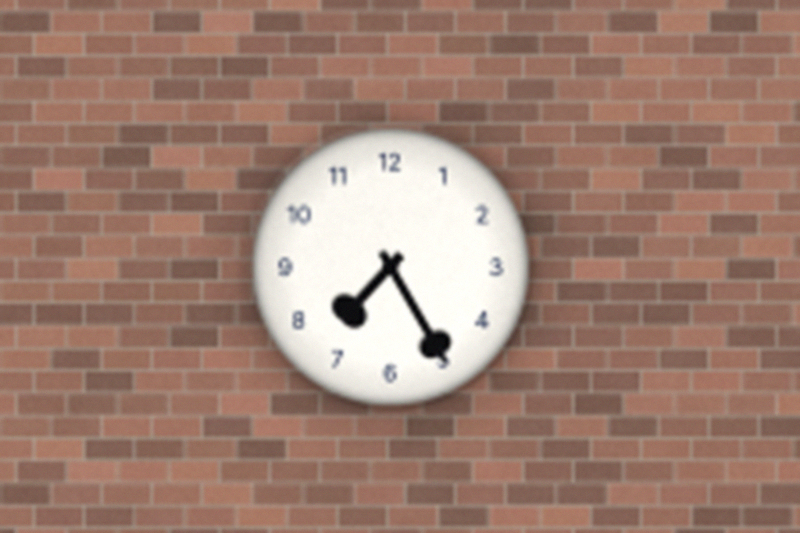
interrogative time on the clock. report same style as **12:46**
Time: **7:25**
